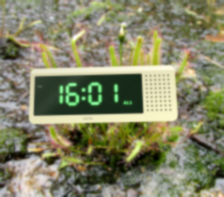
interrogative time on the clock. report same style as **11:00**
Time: **16:01**
